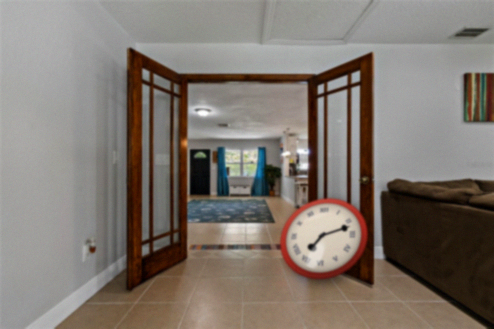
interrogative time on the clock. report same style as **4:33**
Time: **7:12**
